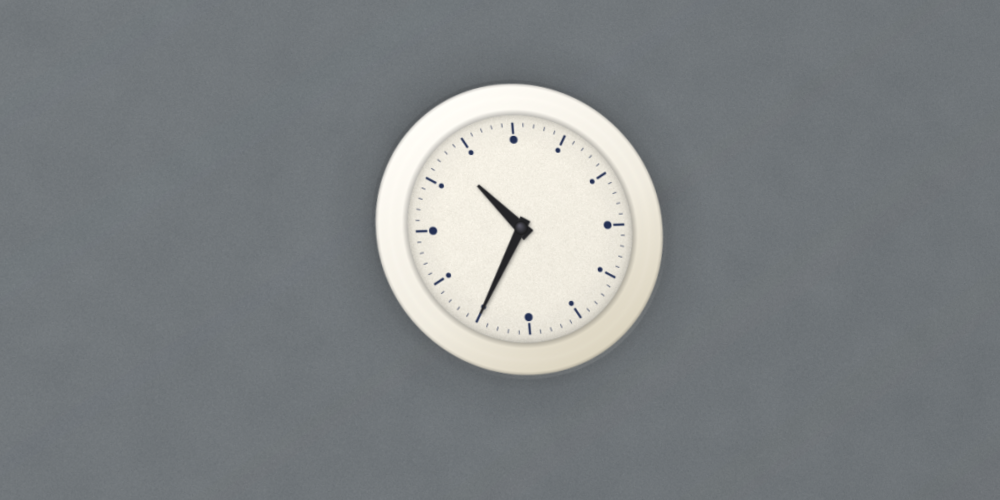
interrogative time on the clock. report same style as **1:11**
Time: **10:35**
